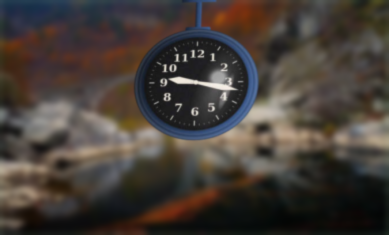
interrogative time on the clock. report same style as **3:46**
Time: **9:17**
